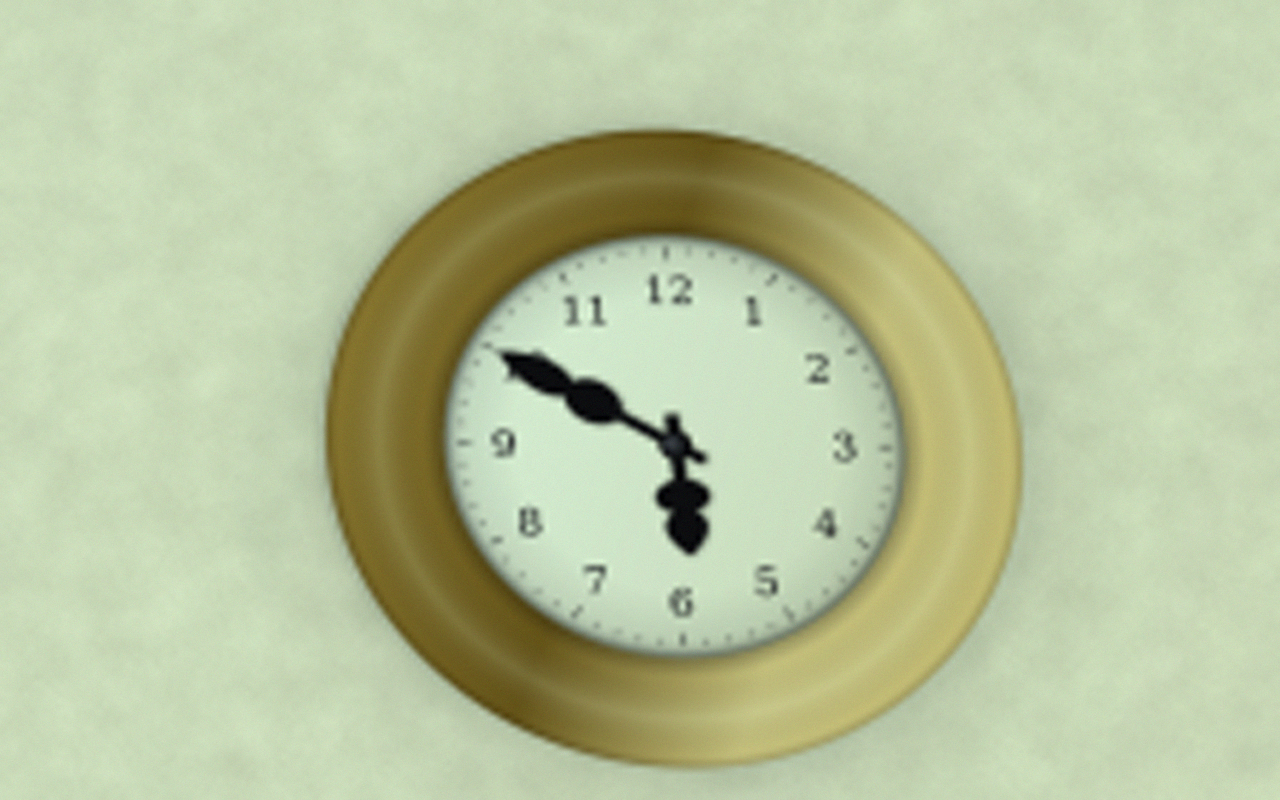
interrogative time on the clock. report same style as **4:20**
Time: **5:50**
